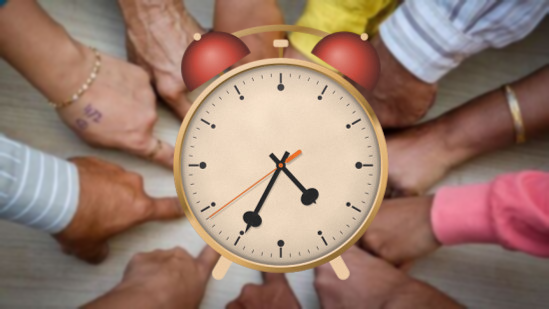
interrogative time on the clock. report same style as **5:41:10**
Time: **4:34:39**
